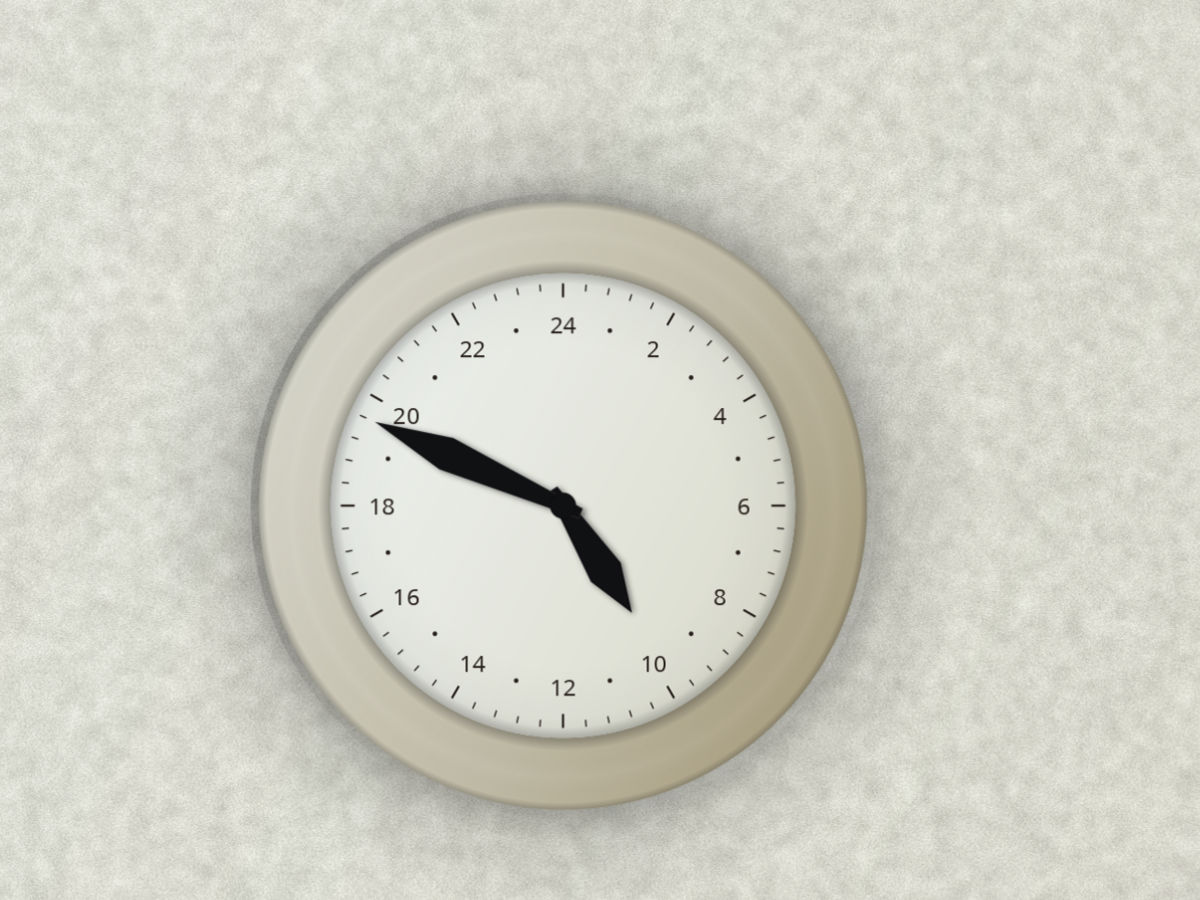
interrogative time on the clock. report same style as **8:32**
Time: **9:49**
